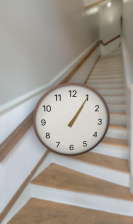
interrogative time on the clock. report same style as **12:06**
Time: **1:05**
